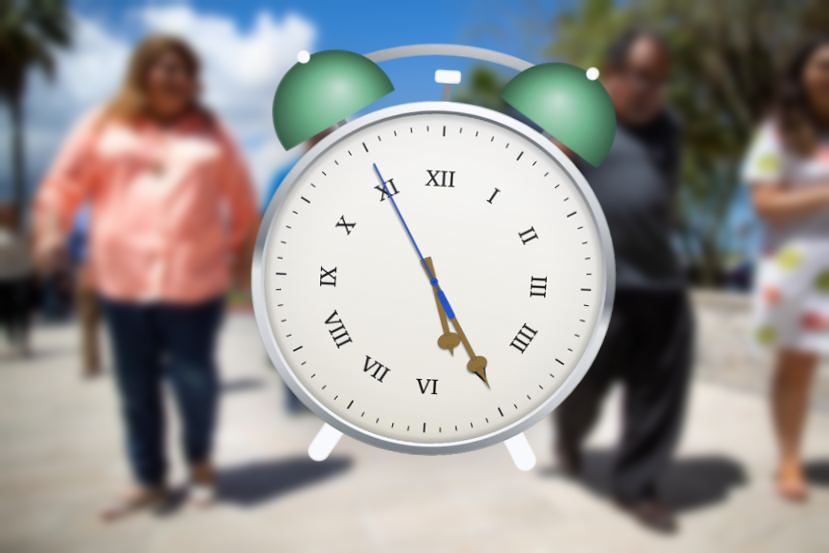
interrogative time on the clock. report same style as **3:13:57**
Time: **5:24:55**
